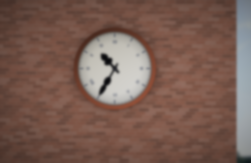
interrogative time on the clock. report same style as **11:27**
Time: **10:35**
